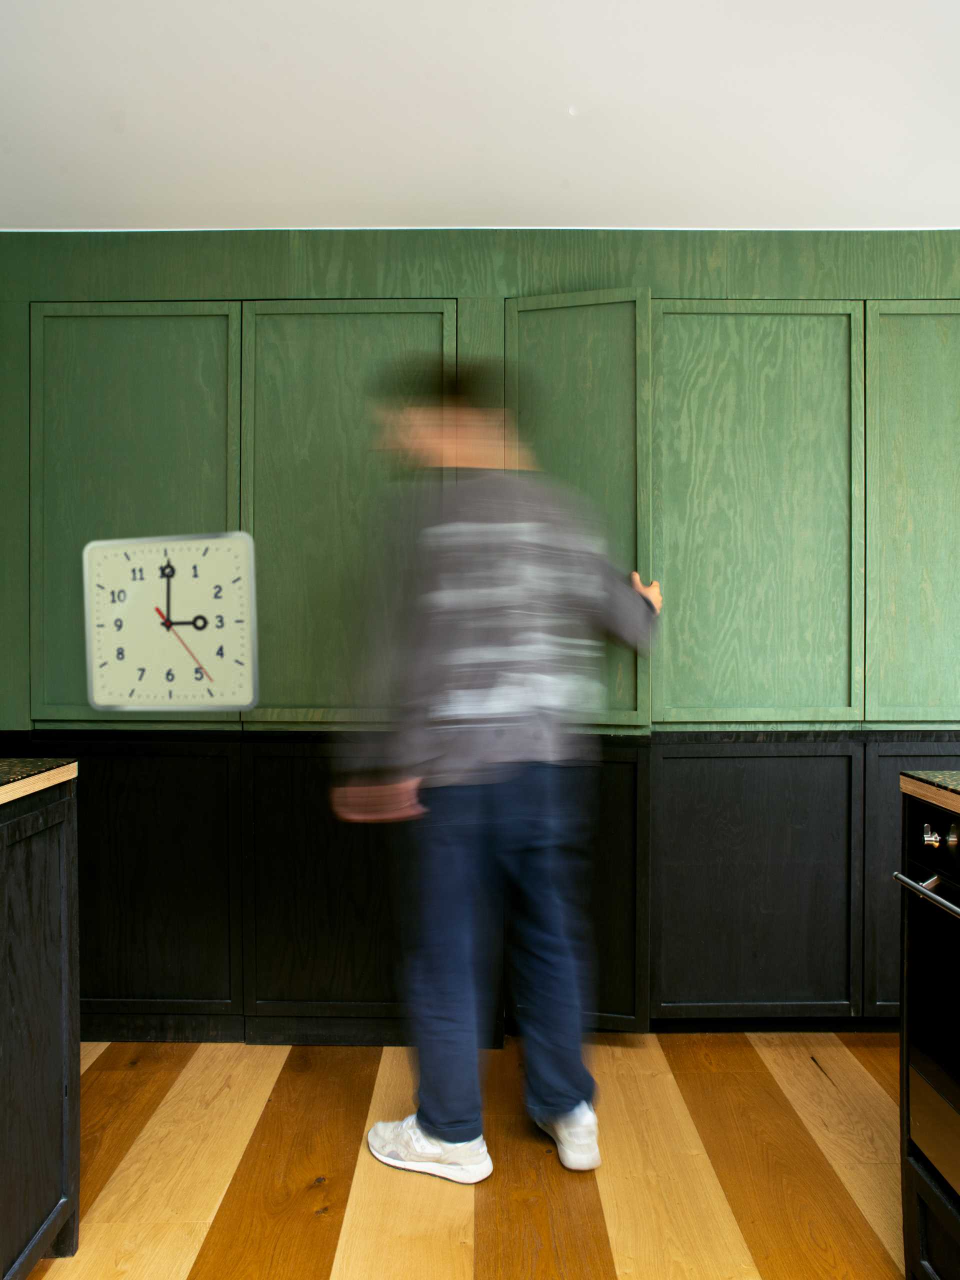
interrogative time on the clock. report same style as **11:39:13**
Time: **3:00:24**
